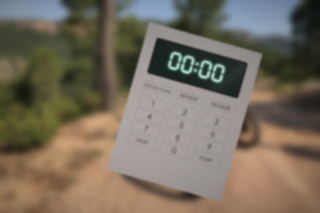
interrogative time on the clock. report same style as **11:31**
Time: **0:00**
